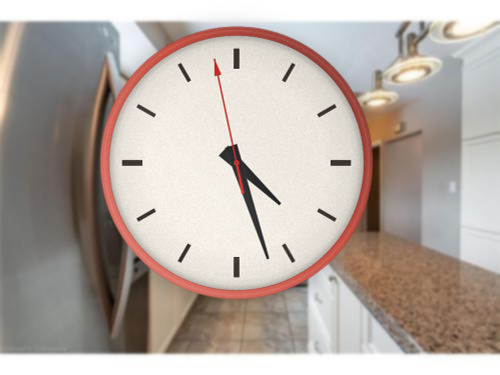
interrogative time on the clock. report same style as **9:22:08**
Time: **4:26:58**
